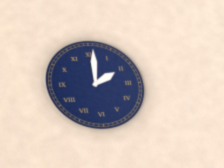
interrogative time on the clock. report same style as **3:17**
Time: **2:01**
